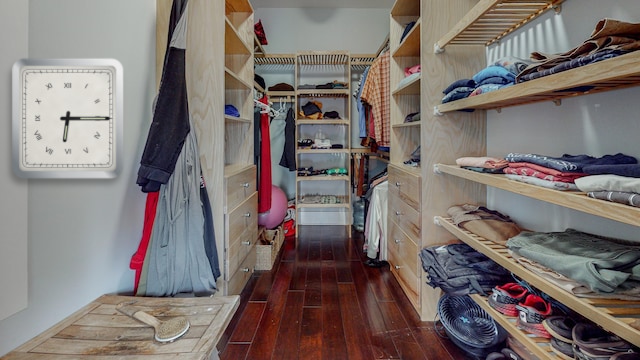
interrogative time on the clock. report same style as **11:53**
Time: **6:15**
